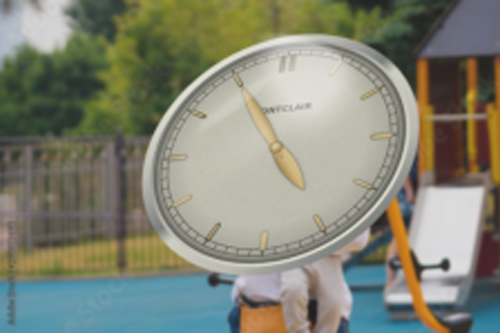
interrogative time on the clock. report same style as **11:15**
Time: **4:55**
